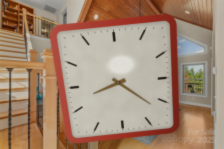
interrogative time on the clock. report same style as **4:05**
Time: **8:22**
